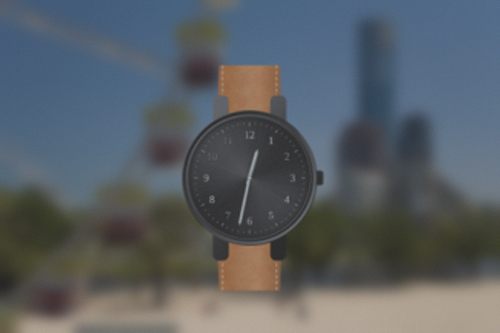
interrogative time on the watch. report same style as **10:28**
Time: **12:32**
